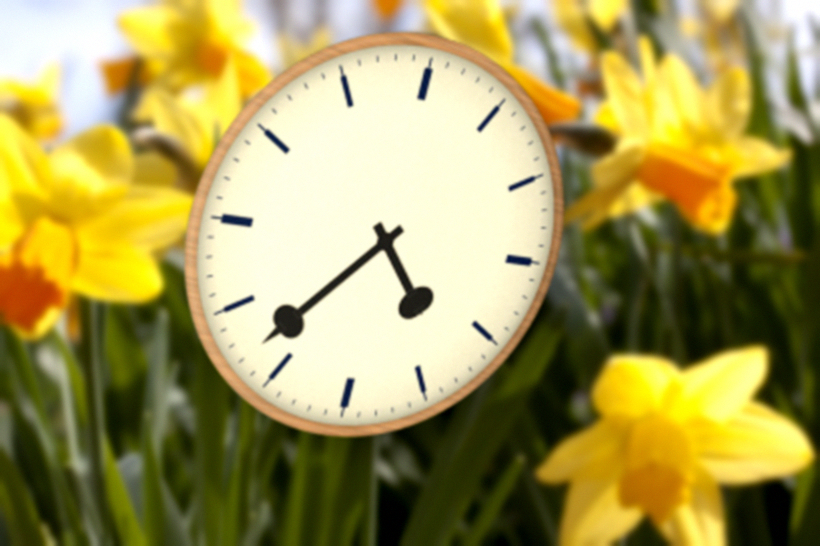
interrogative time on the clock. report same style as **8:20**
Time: **4:37**
